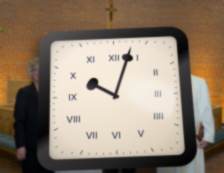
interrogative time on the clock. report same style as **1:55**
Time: **10:03**
